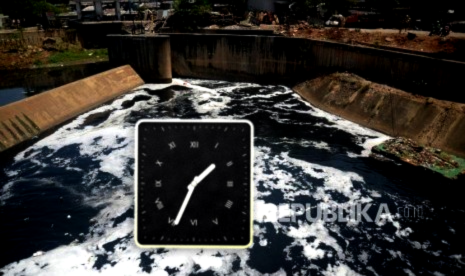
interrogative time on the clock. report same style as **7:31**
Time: **1:34**
